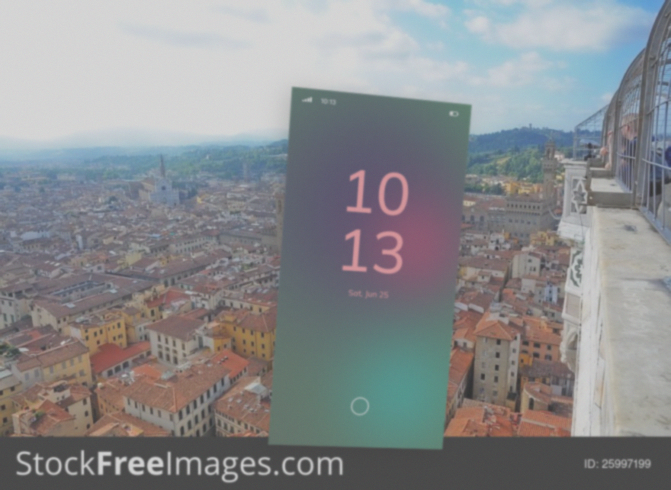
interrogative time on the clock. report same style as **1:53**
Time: **10:13**
